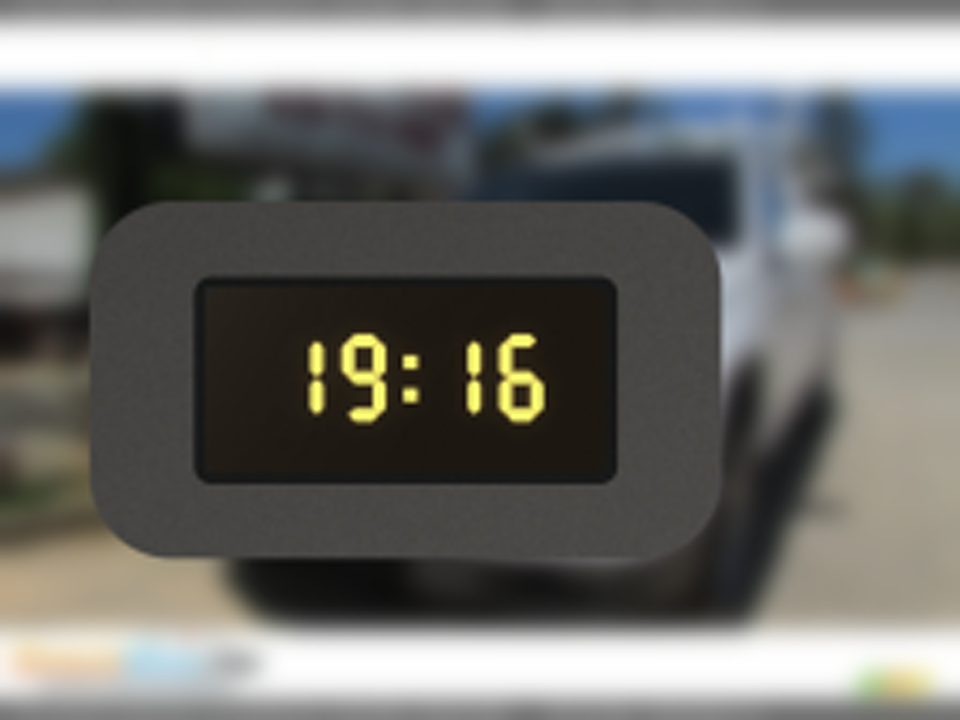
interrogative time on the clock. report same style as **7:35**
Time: **19:16**
